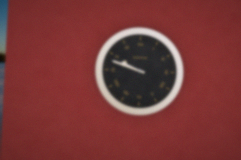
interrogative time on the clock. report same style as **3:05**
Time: **9:48**
